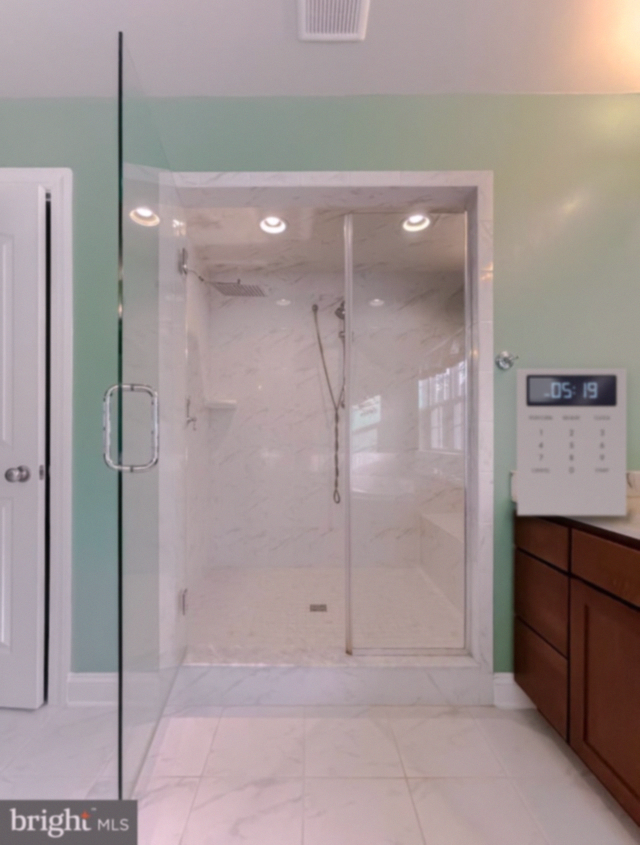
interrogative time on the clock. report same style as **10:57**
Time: **5:19**
